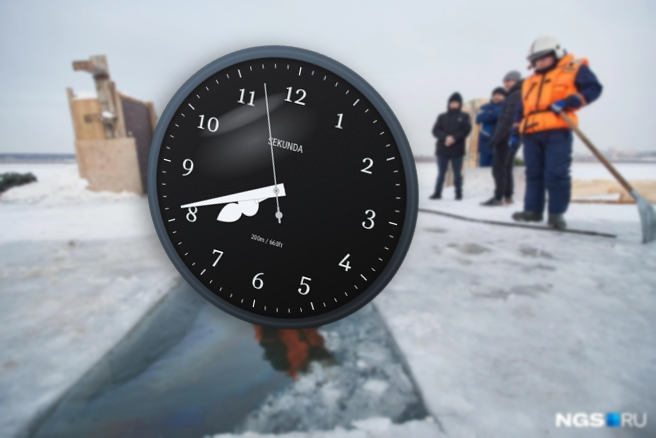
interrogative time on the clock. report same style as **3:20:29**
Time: **7:40:57**
